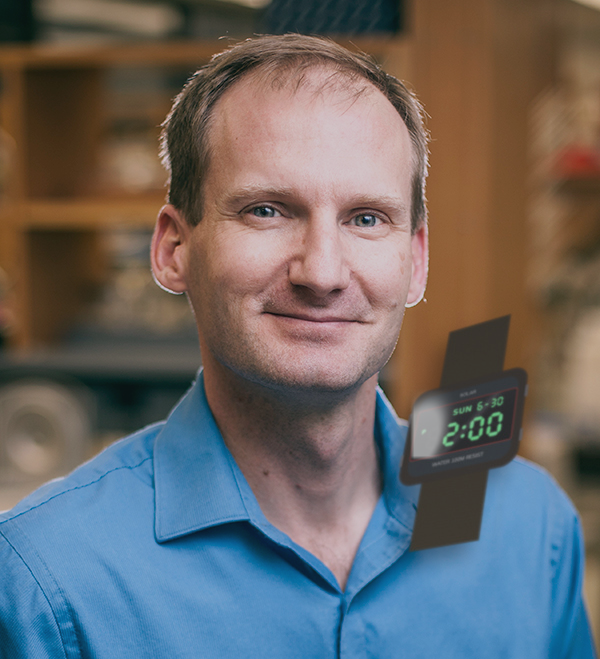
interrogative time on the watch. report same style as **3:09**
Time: **2:00**
